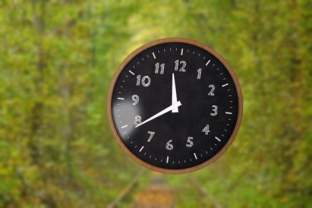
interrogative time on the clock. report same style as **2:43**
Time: **11:39**
